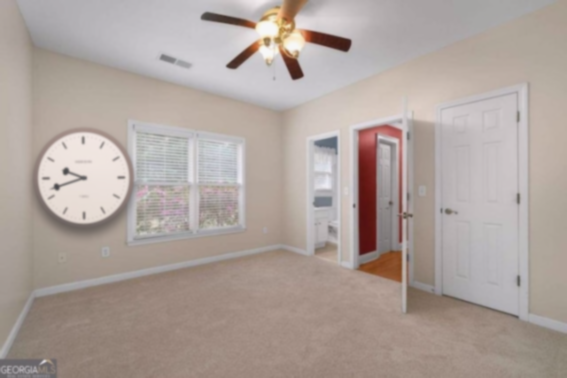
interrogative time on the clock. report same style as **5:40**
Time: **9:42**
